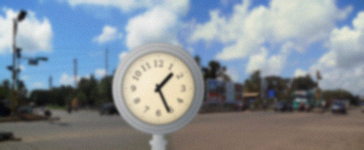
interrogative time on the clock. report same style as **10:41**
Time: **1:26**
